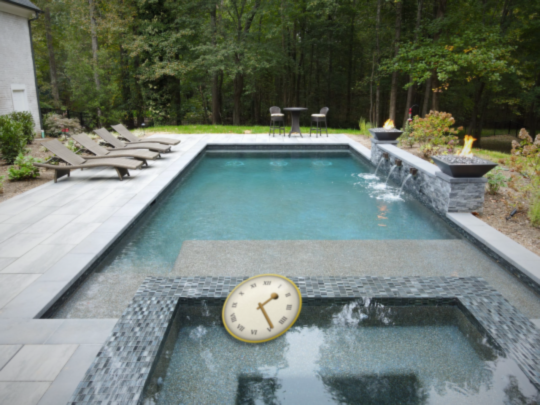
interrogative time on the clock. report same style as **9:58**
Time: **1:24**
